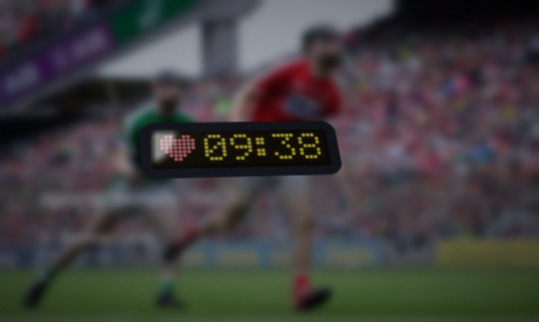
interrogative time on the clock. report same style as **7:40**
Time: **9:38**
